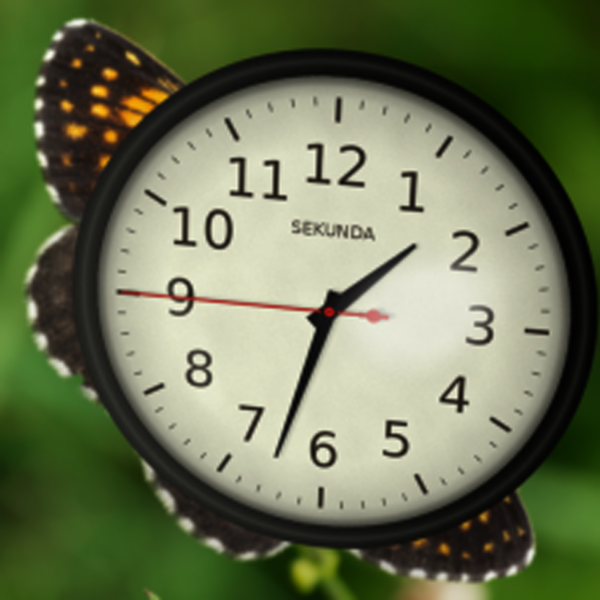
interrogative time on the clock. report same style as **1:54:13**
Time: **1:32:45**
